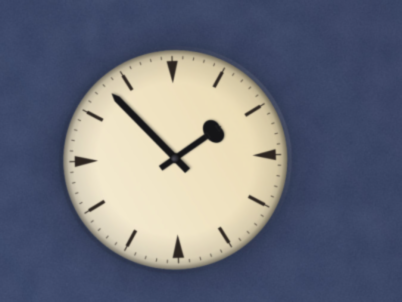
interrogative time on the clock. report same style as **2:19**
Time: **1:53**
